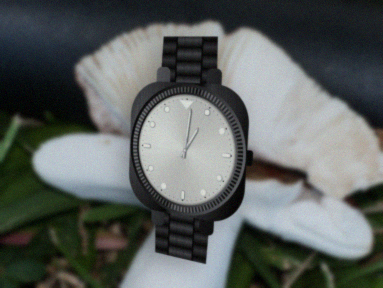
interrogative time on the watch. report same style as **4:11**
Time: **1:01**
